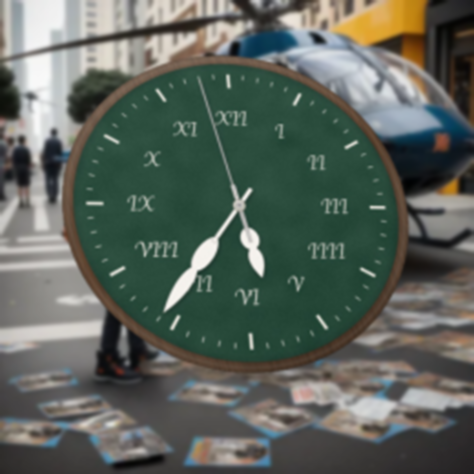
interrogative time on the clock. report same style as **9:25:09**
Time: **5:35:58**
